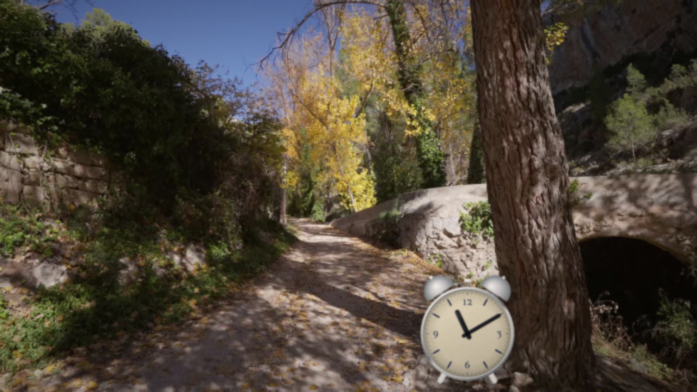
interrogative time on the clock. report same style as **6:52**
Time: **11:10**
